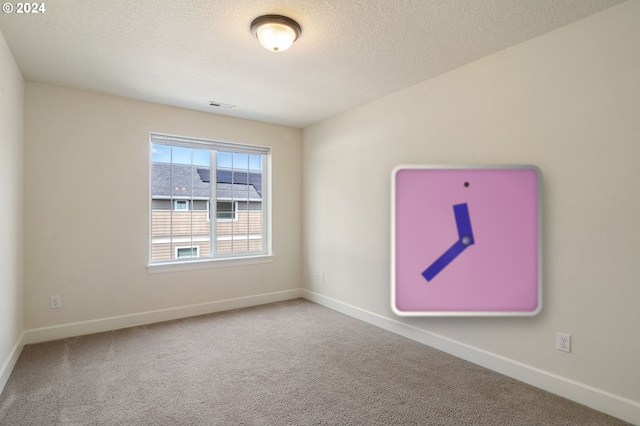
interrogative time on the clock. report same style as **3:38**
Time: **11:38**
